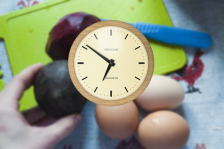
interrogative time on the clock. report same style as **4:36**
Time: **6:51**
